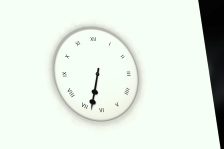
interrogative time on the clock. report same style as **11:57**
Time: **6:33**
